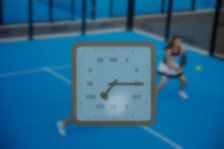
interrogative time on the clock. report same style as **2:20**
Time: **7:15**
